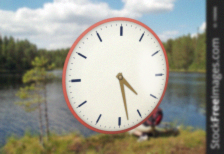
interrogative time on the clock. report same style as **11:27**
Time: **4:28**
